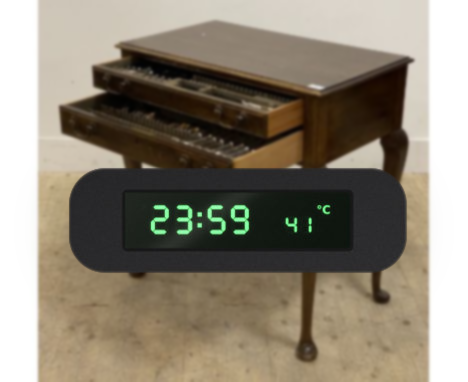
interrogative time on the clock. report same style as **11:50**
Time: **23:59**
